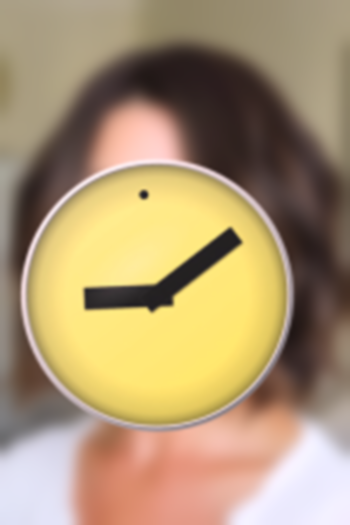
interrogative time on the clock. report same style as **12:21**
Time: **9:10**
